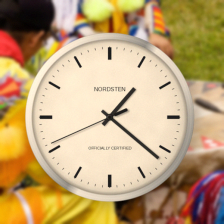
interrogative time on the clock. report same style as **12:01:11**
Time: **1:21:41**
